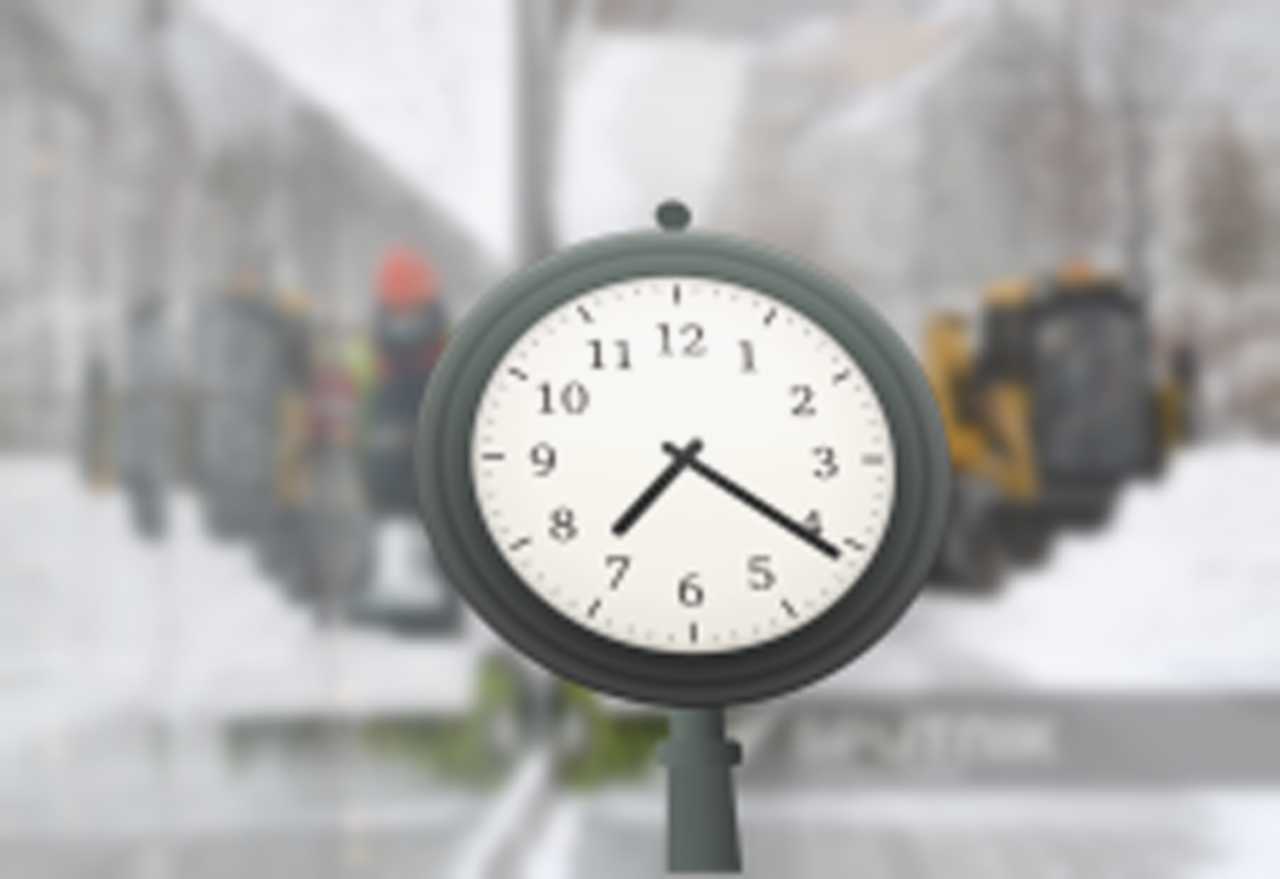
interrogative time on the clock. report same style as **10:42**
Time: **7:21**
